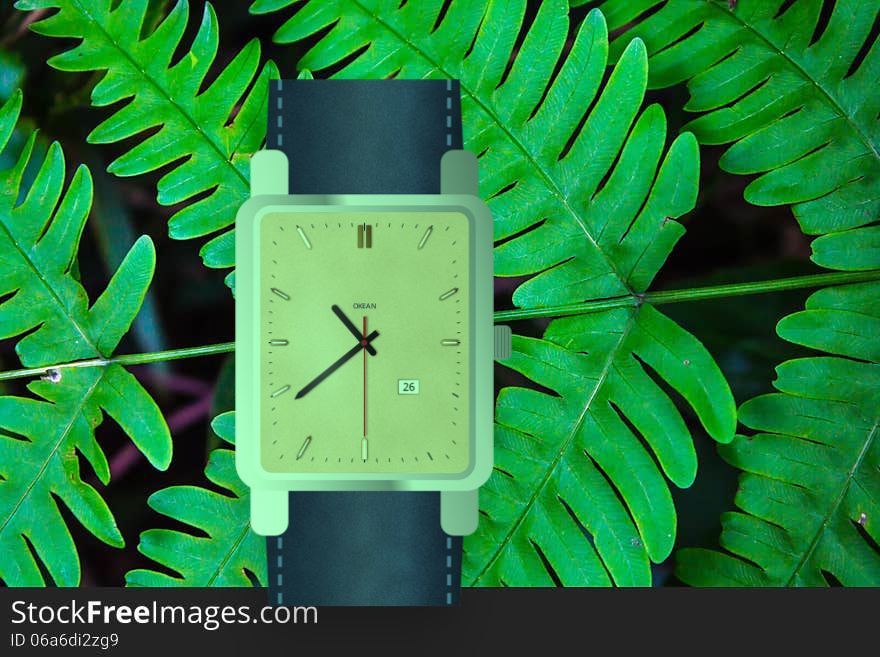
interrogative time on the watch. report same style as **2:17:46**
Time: **10:38:30**
